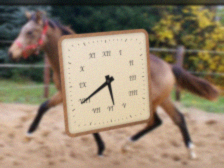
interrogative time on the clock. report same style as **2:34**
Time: **5:40**
